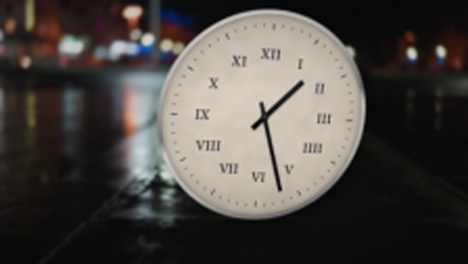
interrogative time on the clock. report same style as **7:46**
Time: **1:27**
